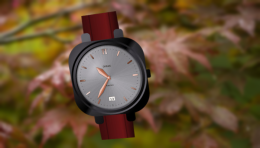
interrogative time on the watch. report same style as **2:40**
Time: **10:36**
